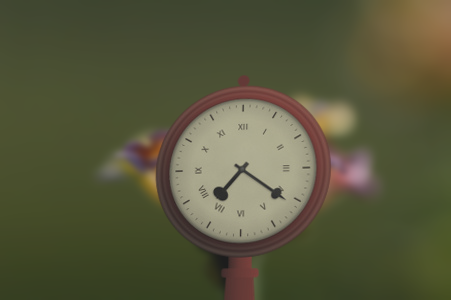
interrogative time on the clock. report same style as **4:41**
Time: **7:21**
